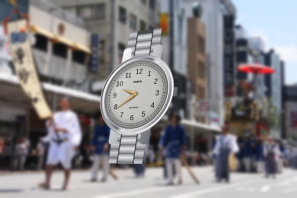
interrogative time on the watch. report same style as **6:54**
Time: **9:39**
